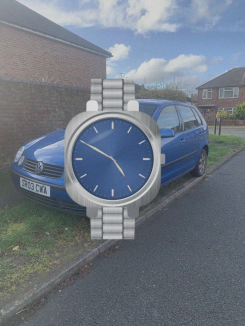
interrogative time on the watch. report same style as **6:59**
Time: **4:50**
